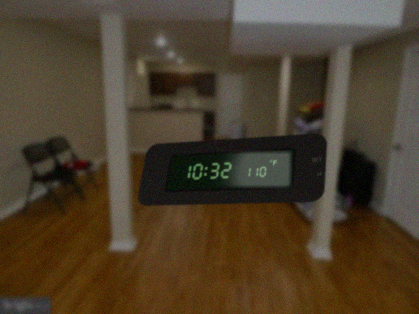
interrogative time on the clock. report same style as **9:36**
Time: **10:32**
